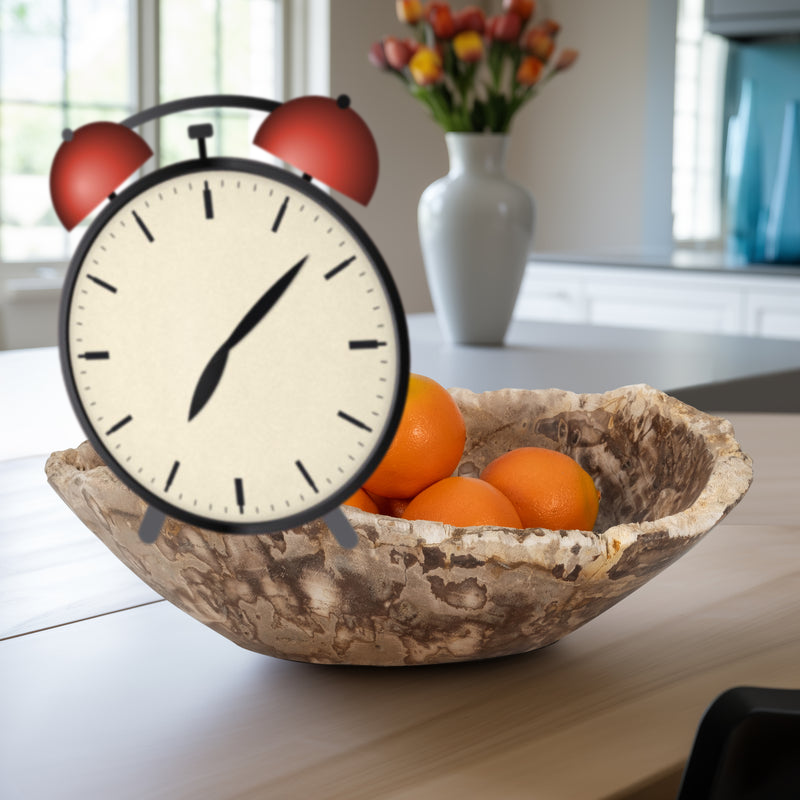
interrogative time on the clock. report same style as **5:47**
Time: **7:08**
